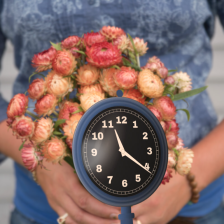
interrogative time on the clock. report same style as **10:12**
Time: **11:21**
